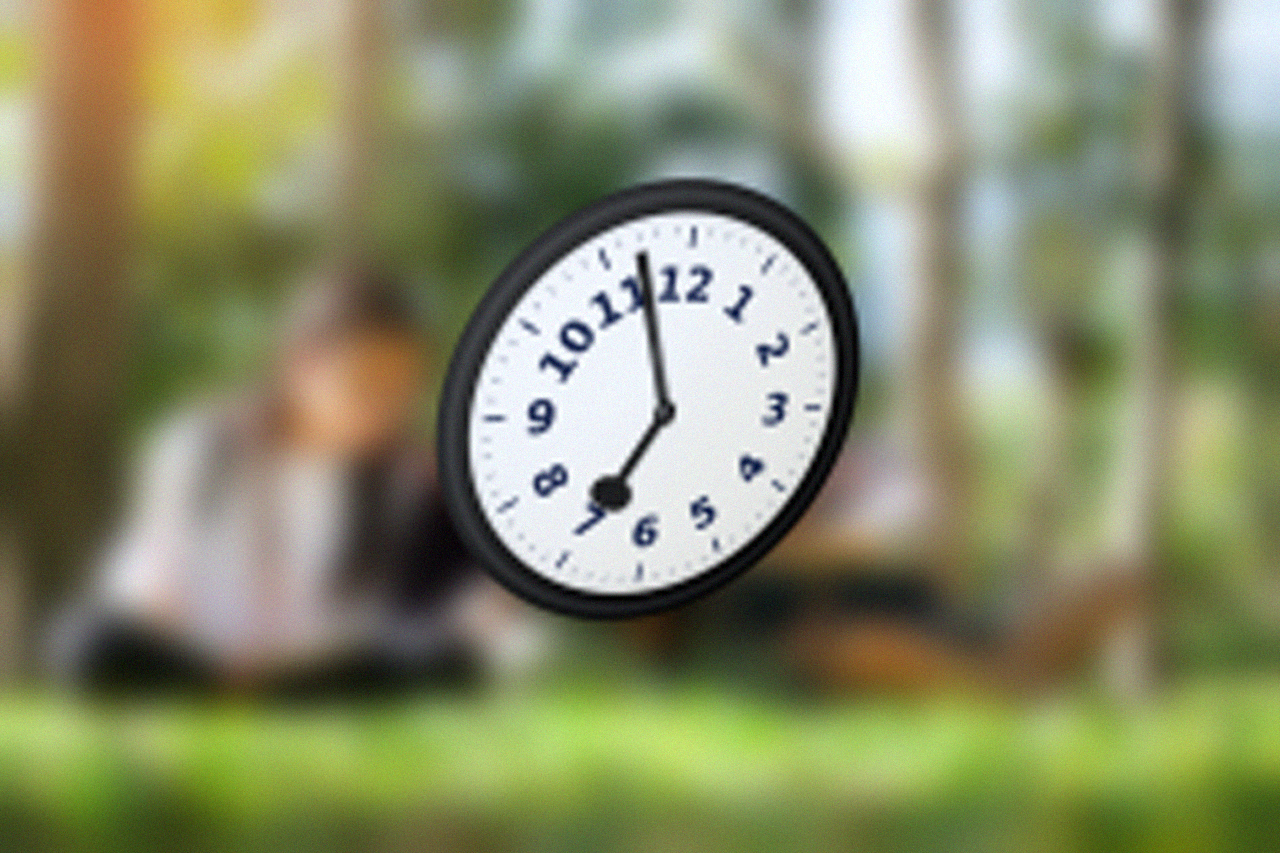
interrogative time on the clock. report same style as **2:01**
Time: **6:57**
